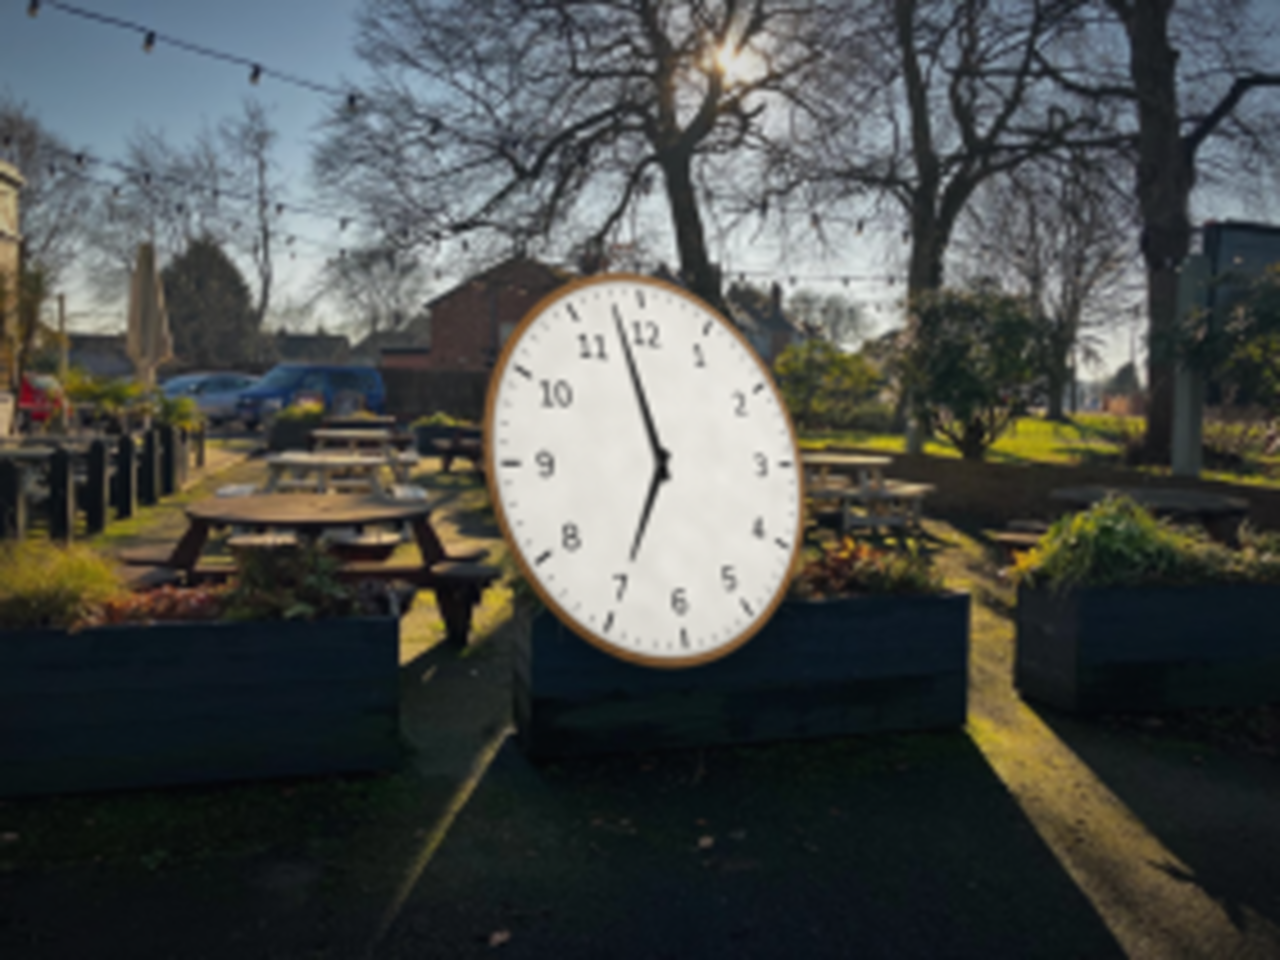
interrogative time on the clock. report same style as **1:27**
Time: **6:58**
